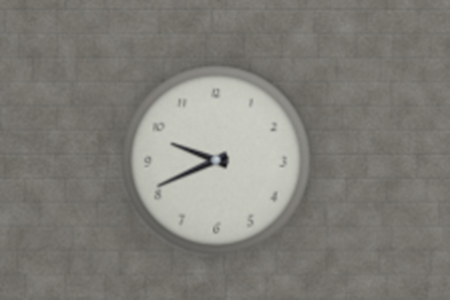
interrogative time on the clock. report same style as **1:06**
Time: **9:41**
